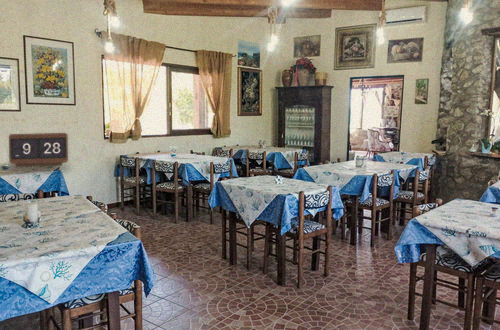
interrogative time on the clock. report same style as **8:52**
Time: **9:28**
